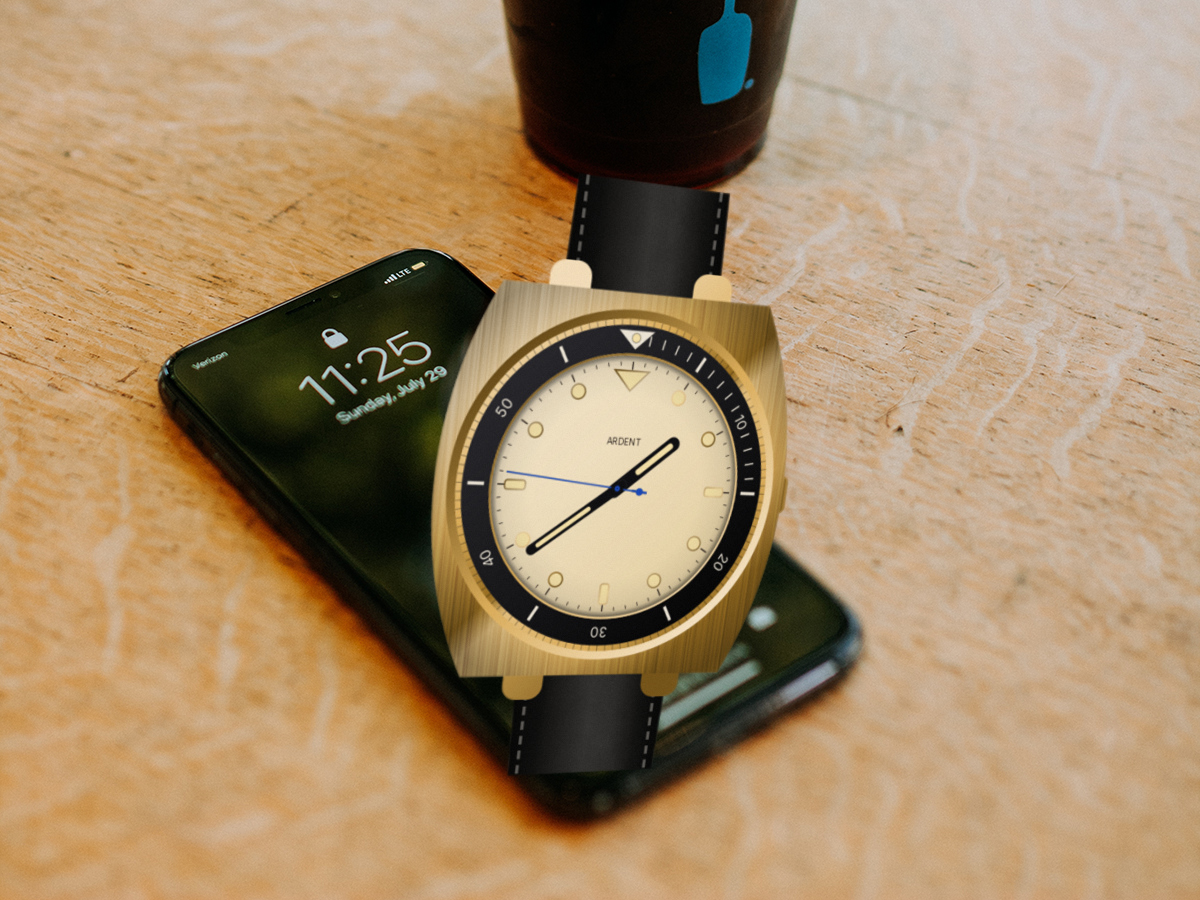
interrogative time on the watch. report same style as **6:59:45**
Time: **1:38:46**
